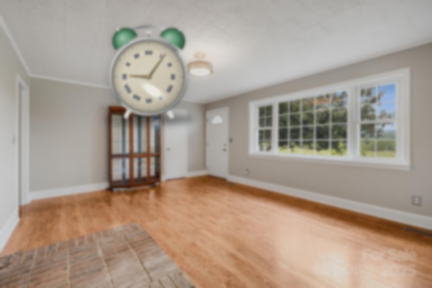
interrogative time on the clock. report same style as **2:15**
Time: **9:06**
